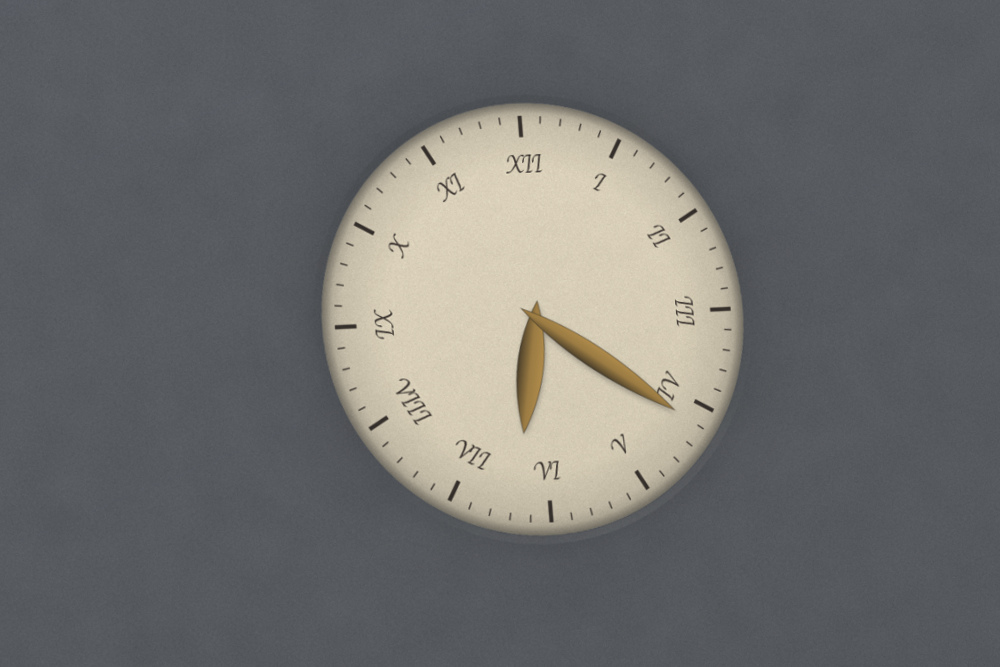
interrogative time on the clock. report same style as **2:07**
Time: **6:21**
